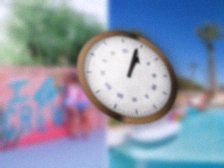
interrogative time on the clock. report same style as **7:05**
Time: **1:04**
